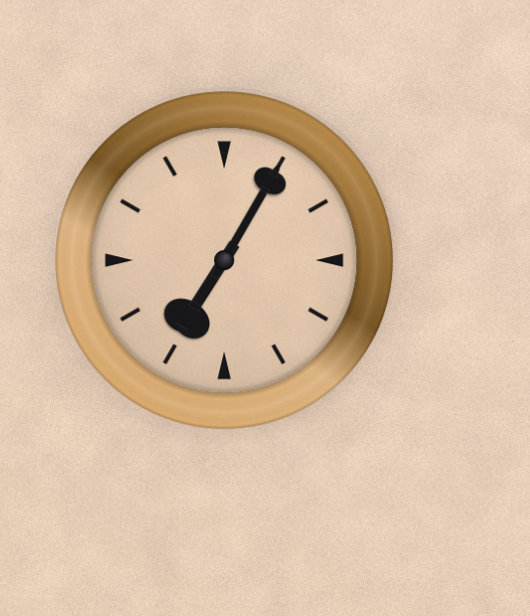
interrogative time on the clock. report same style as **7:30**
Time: **7:05**
